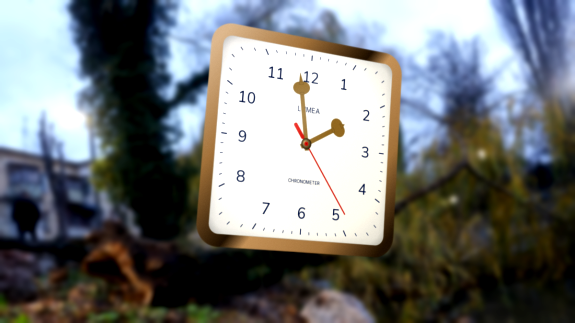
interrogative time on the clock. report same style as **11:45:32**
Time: **1:58:24**
